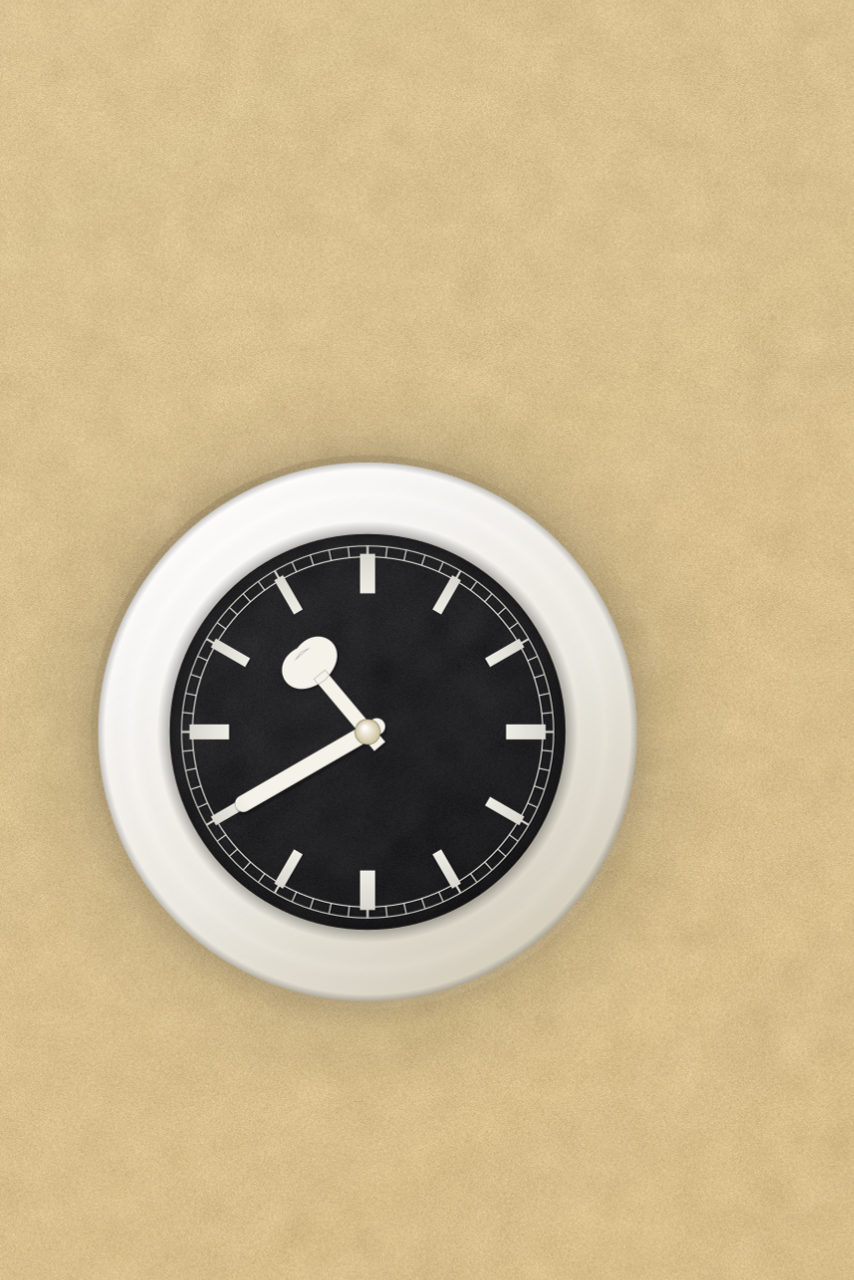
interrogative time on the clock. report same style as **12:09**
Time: **10:40**
